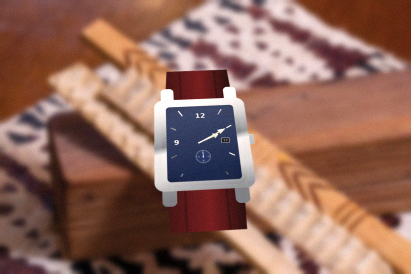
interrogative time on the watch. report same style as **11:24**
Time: **2:10**
